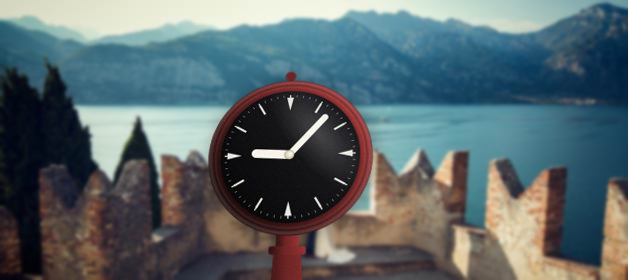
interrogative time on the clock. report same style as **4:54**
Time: **9:07**
